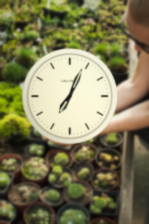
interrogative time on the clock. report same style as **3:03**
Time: **7:04**
